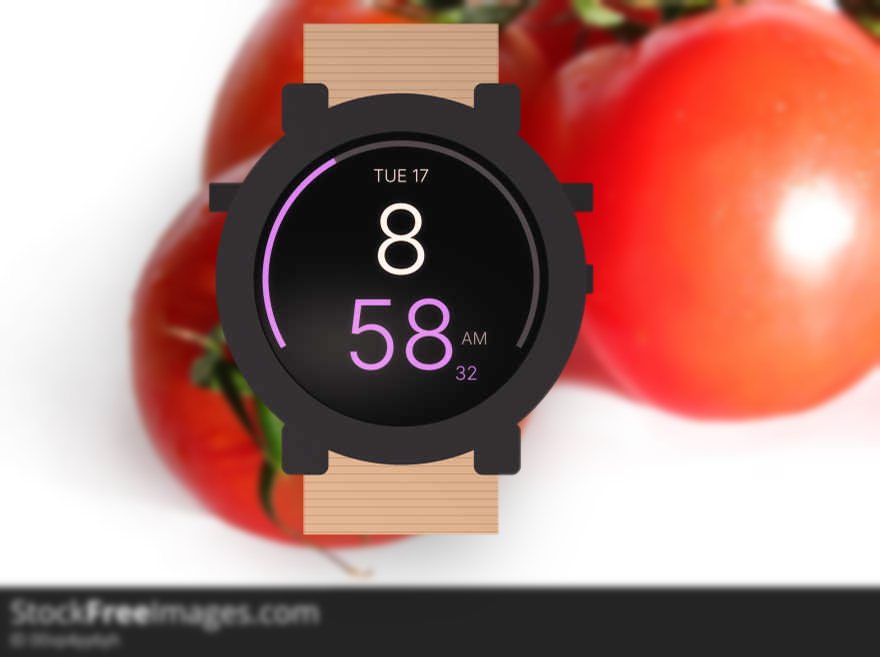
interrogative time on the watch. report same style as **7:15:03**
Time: **8:58:32**
